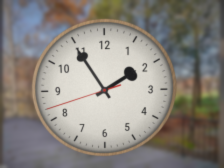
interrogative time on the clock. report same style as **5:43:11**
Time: **1:54:42**
